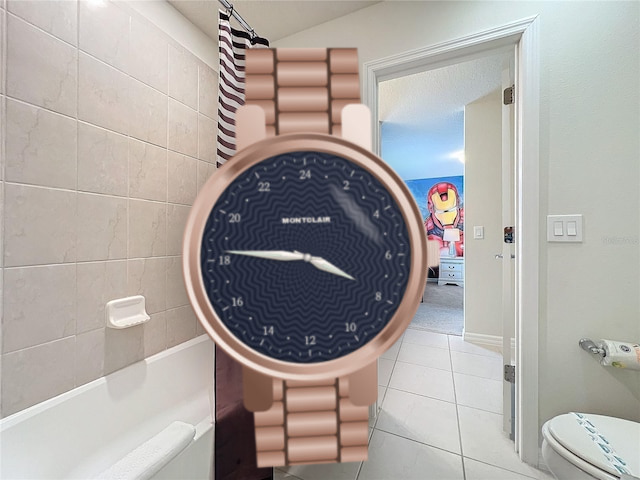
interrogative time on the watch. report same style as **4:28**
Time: **7:46**
